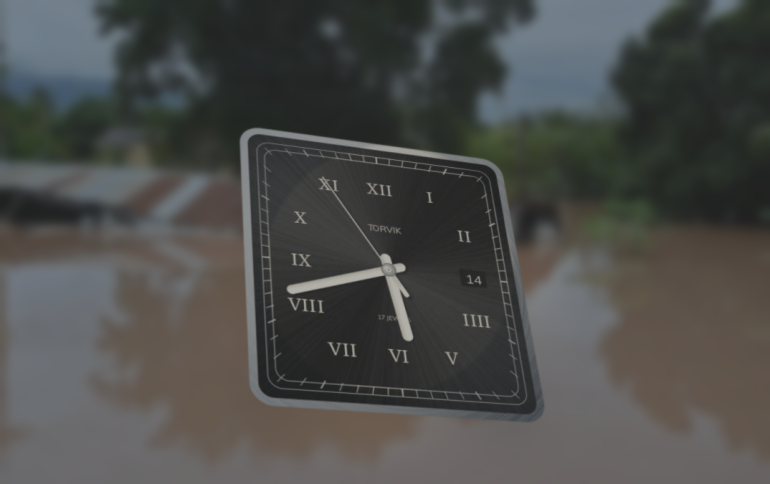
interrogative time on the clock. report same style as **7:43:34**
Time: **5:41:55**
